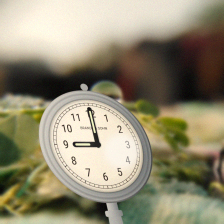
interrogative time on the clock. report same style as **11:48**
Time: **9:00**
